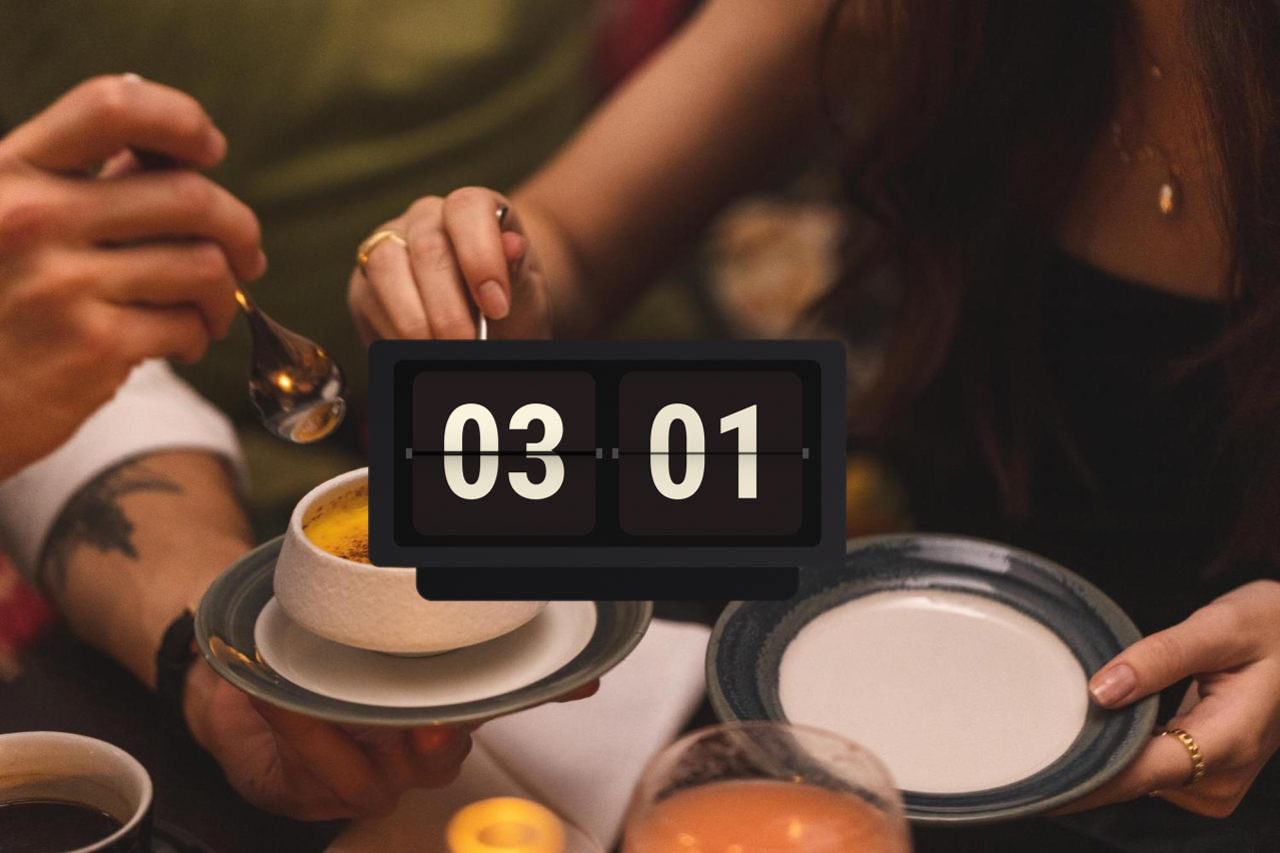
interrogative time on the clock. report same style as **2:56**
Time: **3:01**
